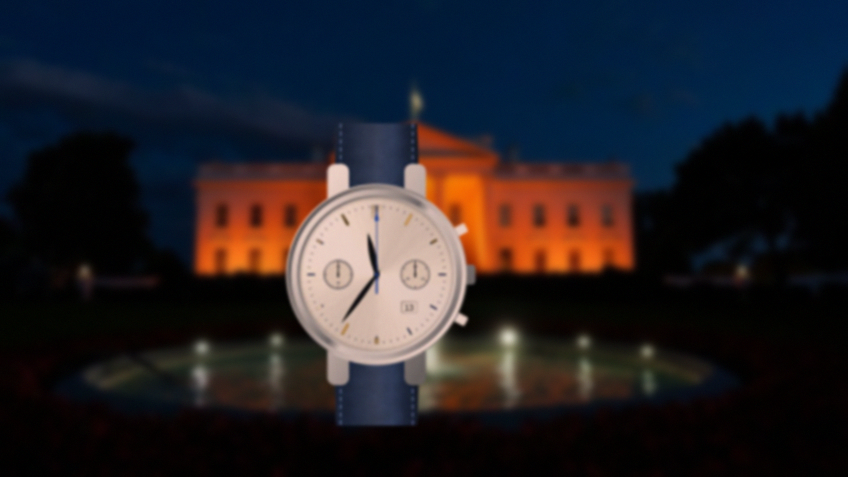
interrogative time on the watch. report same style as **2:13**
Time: **11:36**
